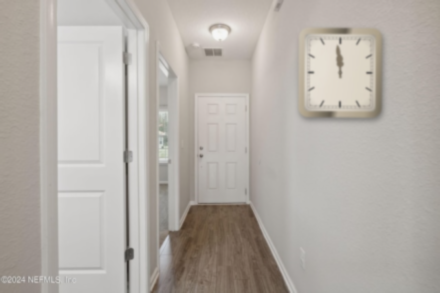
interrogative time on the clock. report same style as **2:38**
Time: **11:59**
